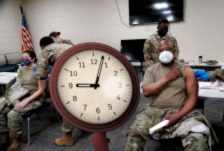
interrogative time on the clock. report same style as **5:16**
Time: **9:03**
